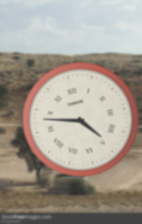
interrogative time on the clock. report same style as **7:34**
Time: **4:48**
